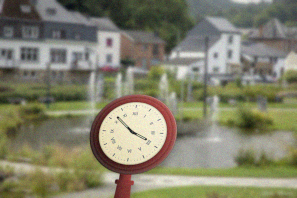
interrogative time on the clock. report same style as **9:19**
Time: **3:52**
